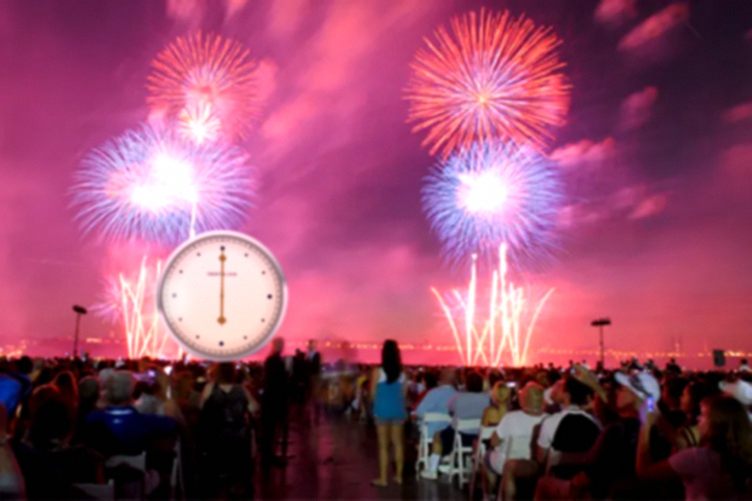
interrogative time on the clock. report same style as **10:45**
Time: **6:00**
